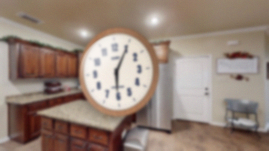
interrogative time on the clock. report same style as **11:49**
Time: **6:05**
